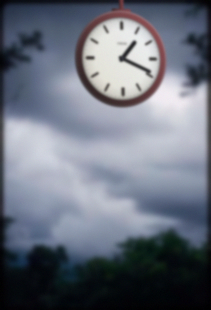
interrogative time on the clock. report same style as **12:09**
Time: **1:19**
